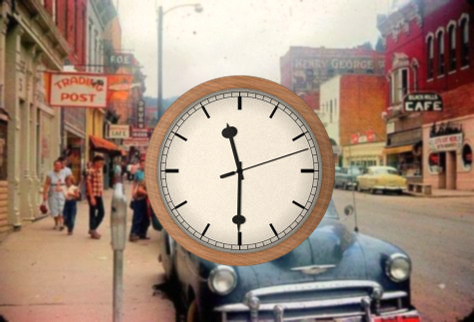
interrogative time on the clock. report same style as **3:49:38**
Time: **11:30:12**
